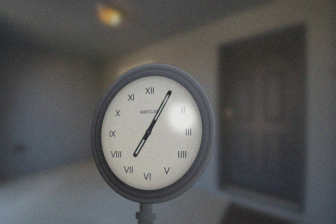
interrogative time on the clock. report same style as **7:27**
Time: **7:05**
